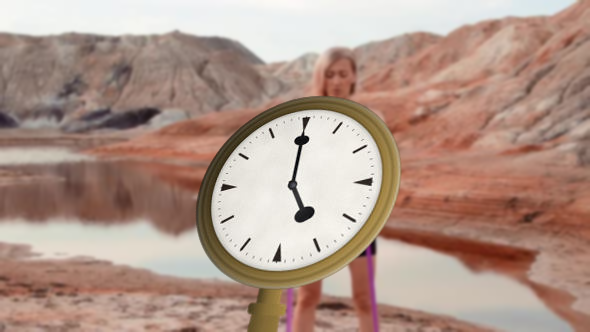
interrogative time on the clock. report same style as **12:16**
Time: **5:00**
